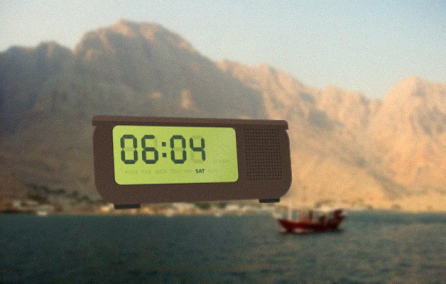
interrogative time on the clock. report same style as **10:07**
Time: **6:04**
